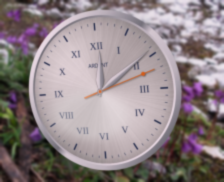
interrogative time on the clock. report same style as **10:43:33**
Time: **12:09:12**
